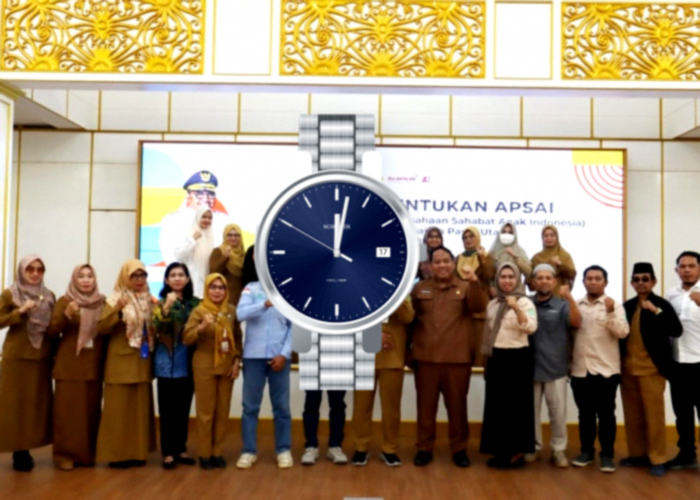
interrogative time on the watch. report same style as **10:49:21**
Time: **12:01:50**
